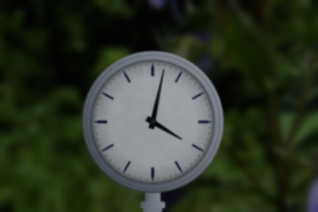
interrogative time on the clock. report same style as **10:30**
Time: **4:02**
